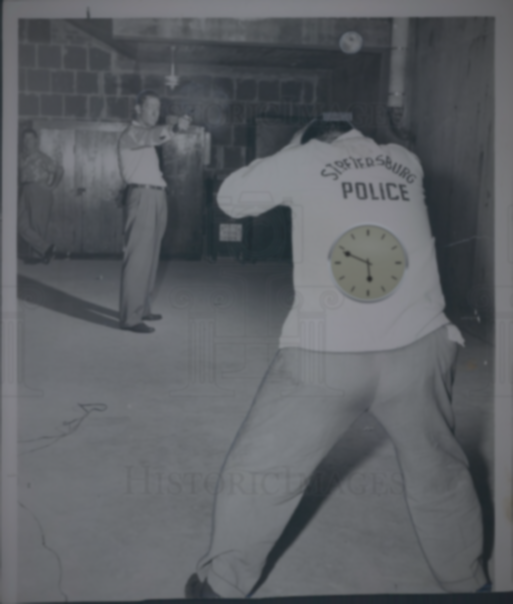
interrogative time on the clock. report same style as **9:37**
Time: **5:49**
